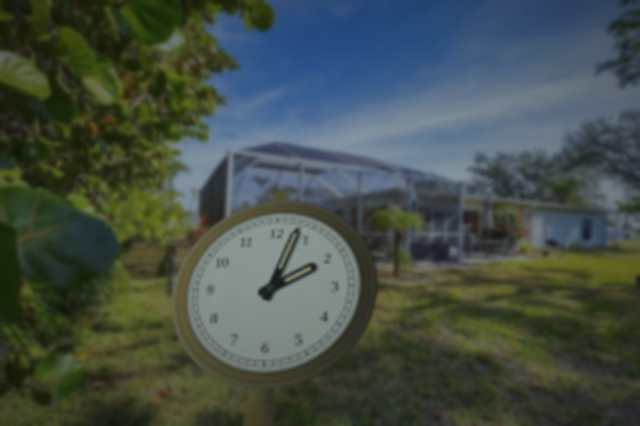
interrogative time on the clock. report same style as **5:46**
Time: **2:03**
